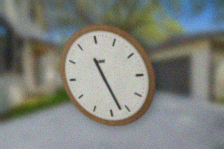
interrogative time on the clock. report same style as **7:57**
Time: **11:27**
